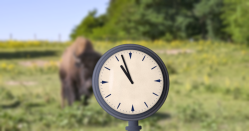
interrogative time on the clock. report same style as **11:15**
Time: **10:57**
